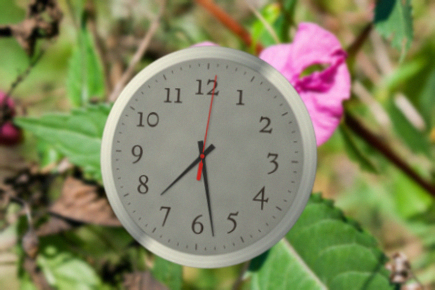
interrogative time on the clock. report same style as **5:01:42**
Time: **7:28:01**
